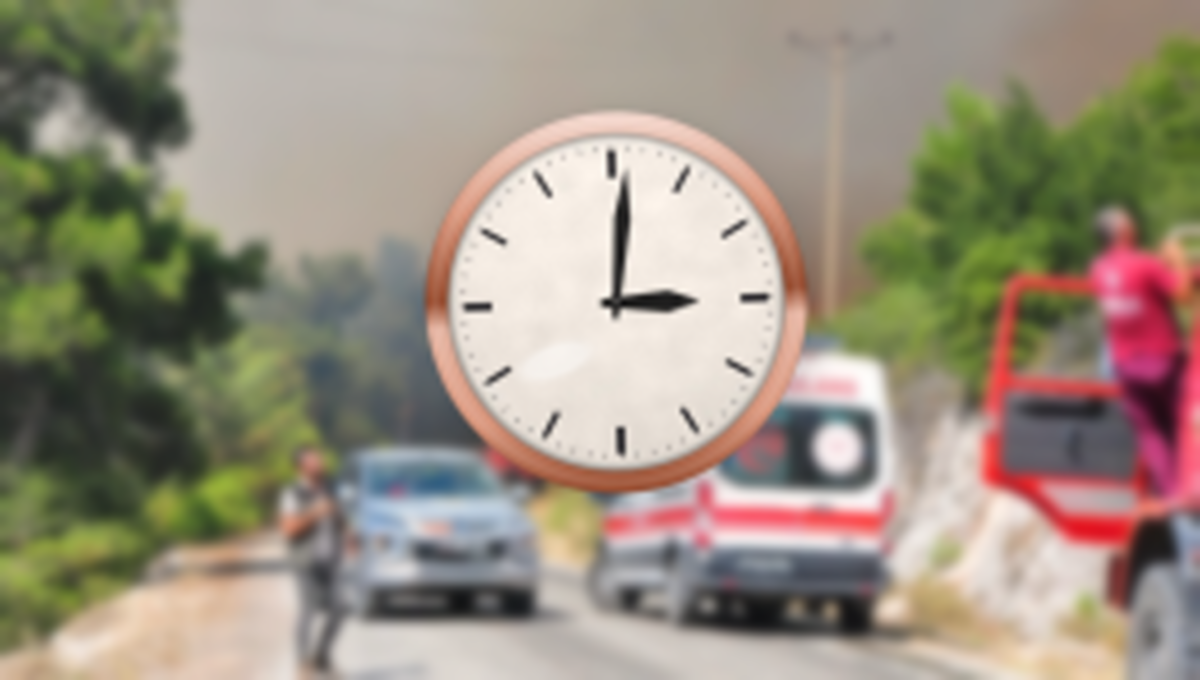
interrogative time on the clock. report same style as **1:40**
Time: **3:01**
